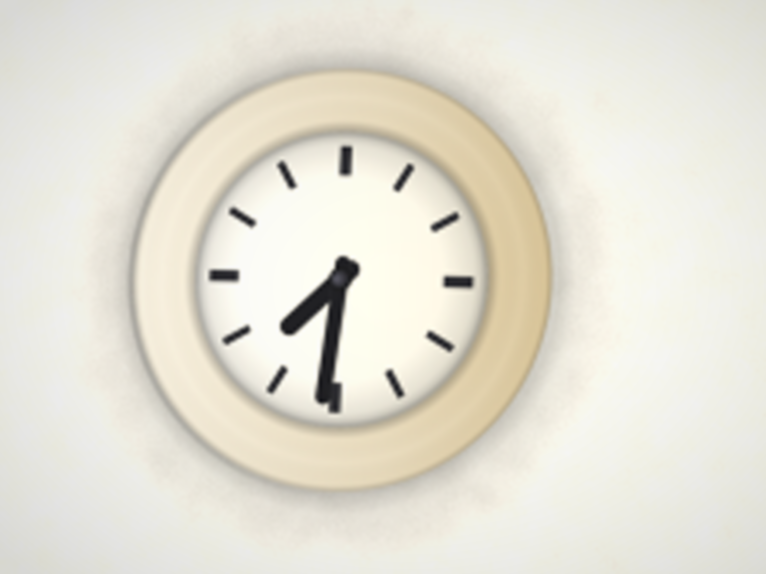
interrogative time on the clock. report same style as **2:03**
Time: **7:31**
